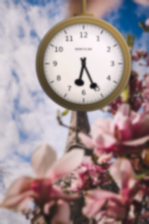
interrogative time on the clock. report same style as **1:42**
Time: **6:26**
